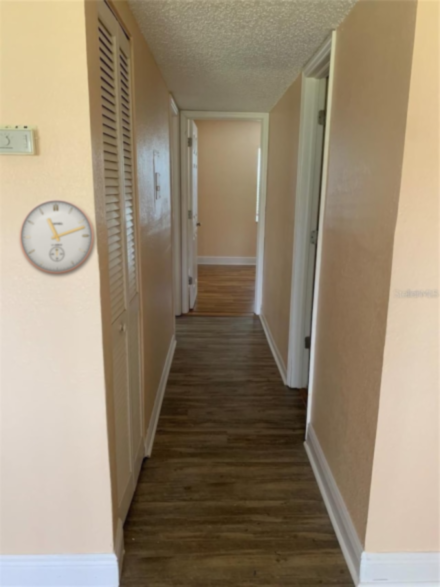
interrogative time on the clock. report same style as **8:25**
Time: **11:12**
